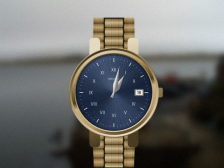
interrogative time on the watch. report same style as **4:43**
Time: **1:02**
